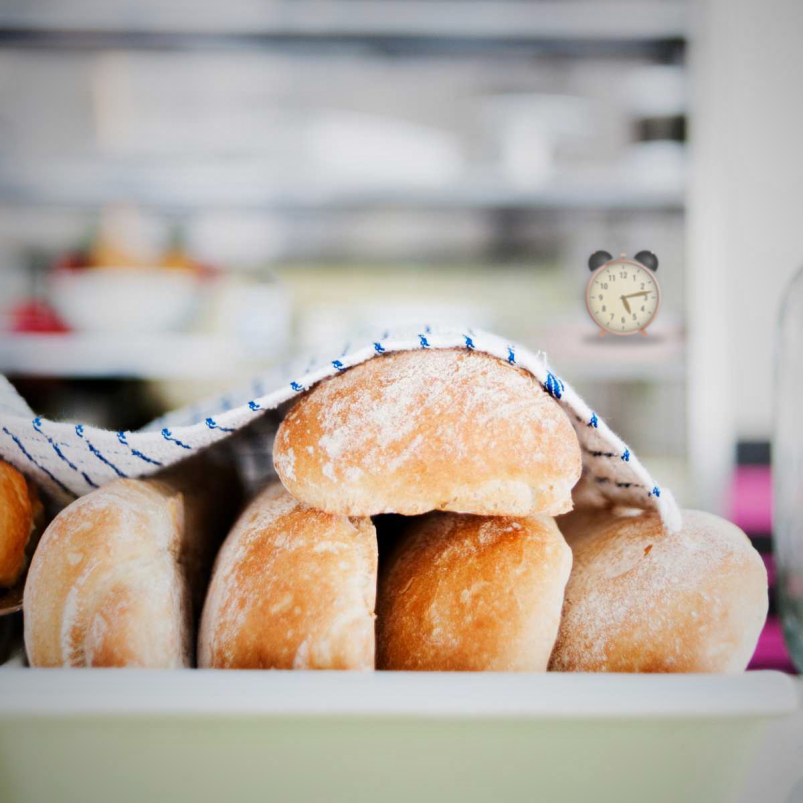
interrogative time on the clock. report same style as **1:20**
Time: **5:13**
